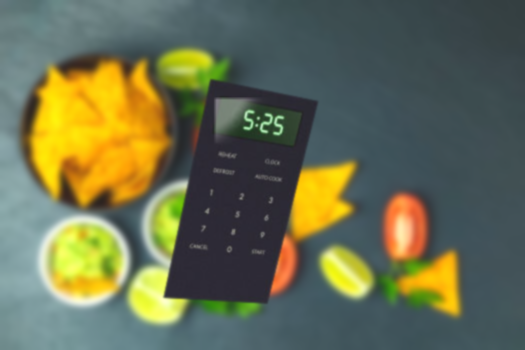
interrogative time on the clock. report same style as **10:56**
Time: **5:25**
